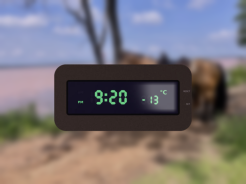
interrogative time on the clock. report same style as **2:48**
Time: **9:20**
